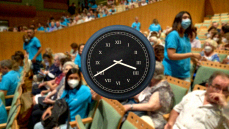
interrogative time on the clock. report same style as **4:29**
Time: **3:40**
